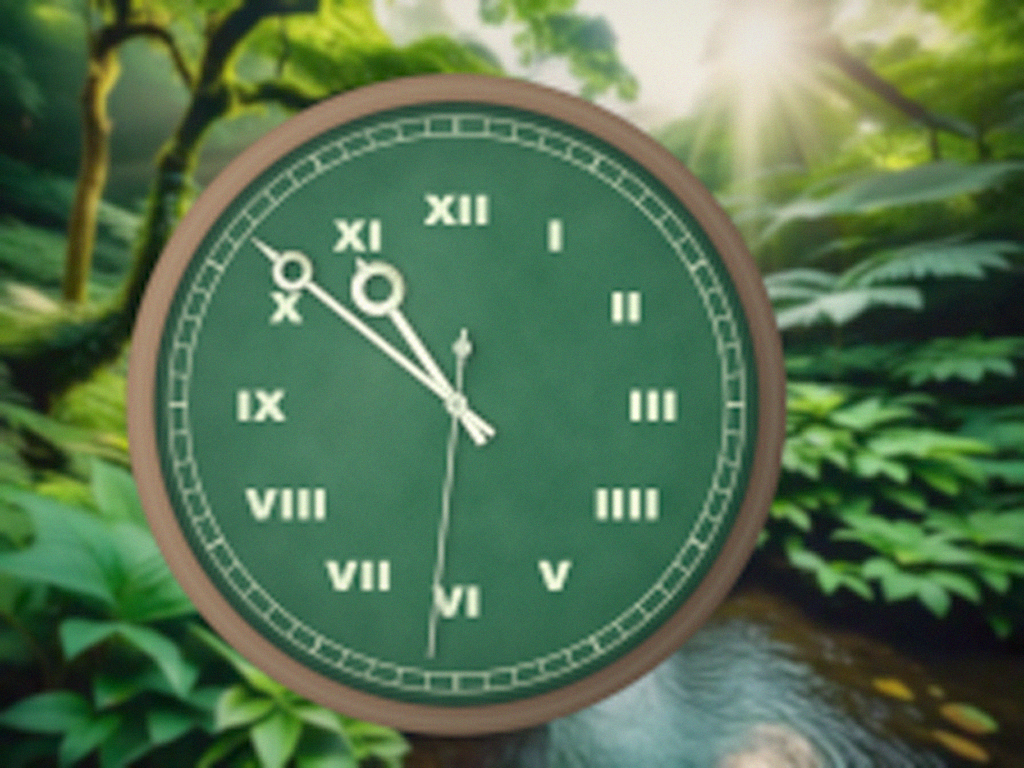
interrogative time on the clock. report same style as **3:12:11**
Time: **10:51:31**
